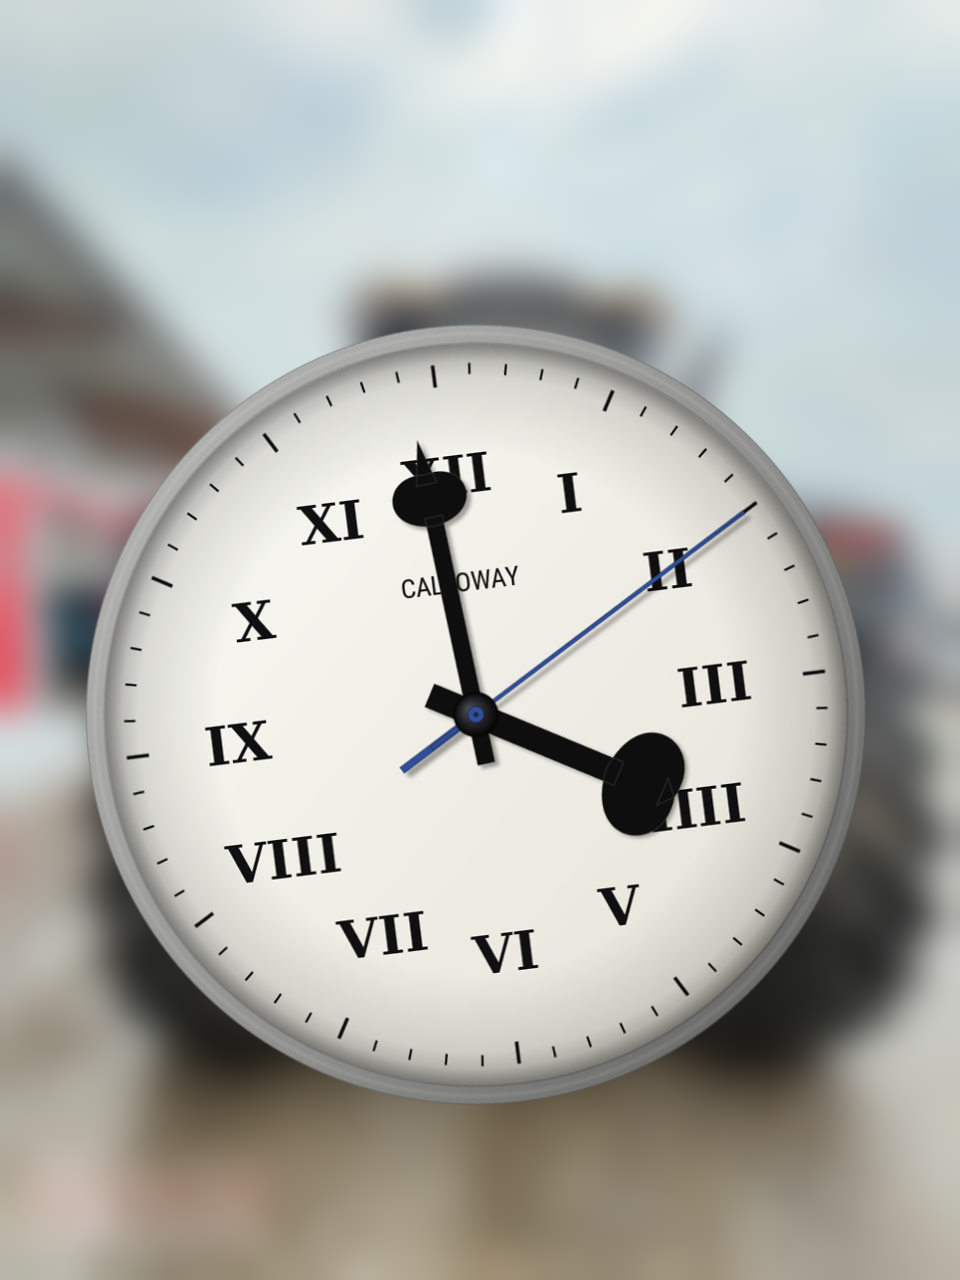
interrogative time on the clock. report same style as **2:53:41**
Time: **3:59:10**
